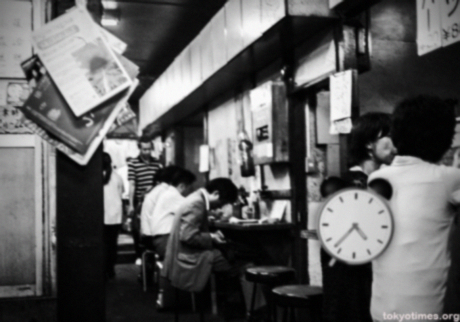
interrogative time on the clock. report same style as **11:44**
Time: **4:37**
